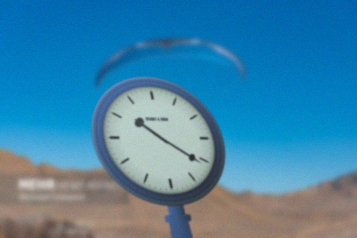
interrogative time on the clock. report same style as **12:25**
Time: **10:21**
